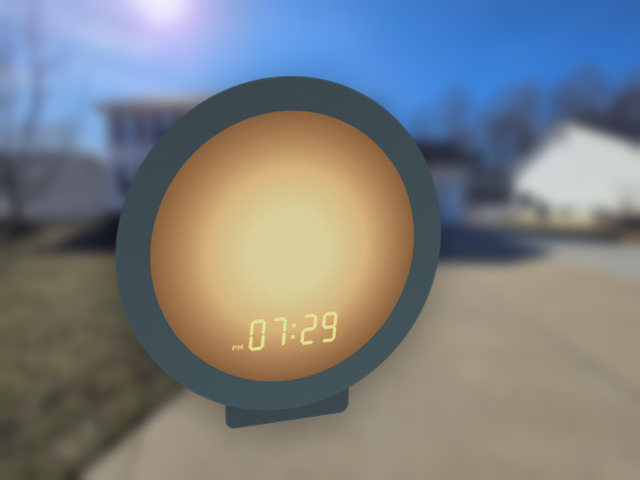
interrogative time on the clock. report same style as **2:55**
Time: **7:29**
